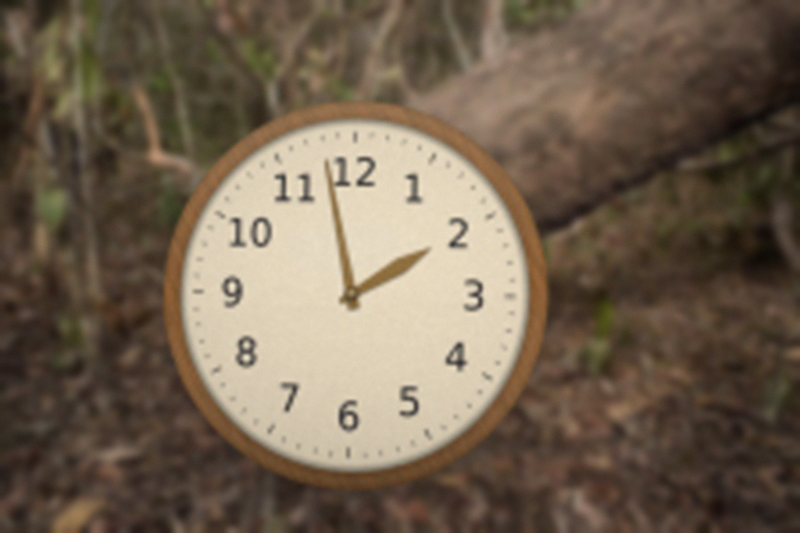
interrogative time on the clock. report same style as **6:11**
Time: **1:58**
